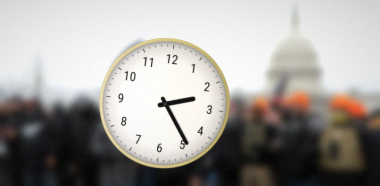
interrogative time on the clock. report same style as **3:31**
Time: **2:24**
